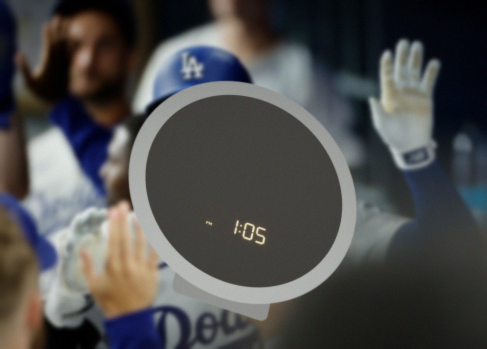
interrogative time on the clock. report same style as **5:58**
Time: **1:05**
